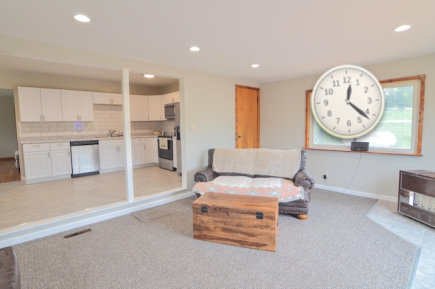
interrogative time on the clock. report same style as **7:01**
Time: **12:22**
